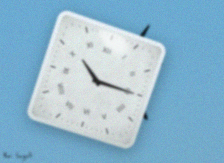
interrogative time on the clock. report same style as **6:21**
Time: **10:15**
